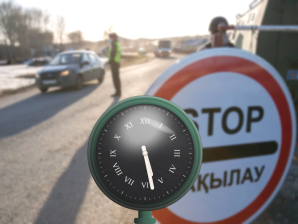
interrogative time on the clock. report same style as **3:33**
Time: **5:28**
